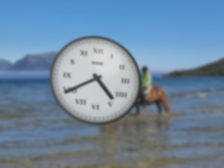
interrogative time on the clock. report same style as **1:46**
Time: **4:40**
